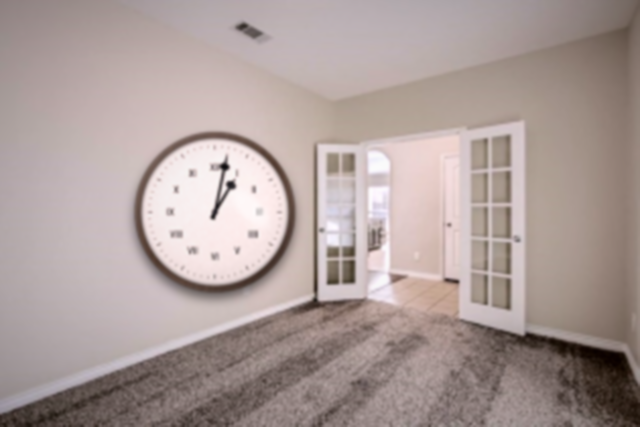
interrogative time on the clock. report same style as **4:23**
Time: **1:02**
